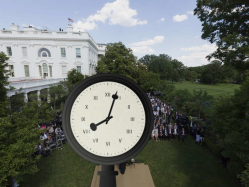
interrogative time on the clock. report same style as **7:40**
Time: **8:03**
